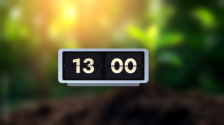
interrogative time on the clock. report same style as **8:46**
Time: **13:00**
